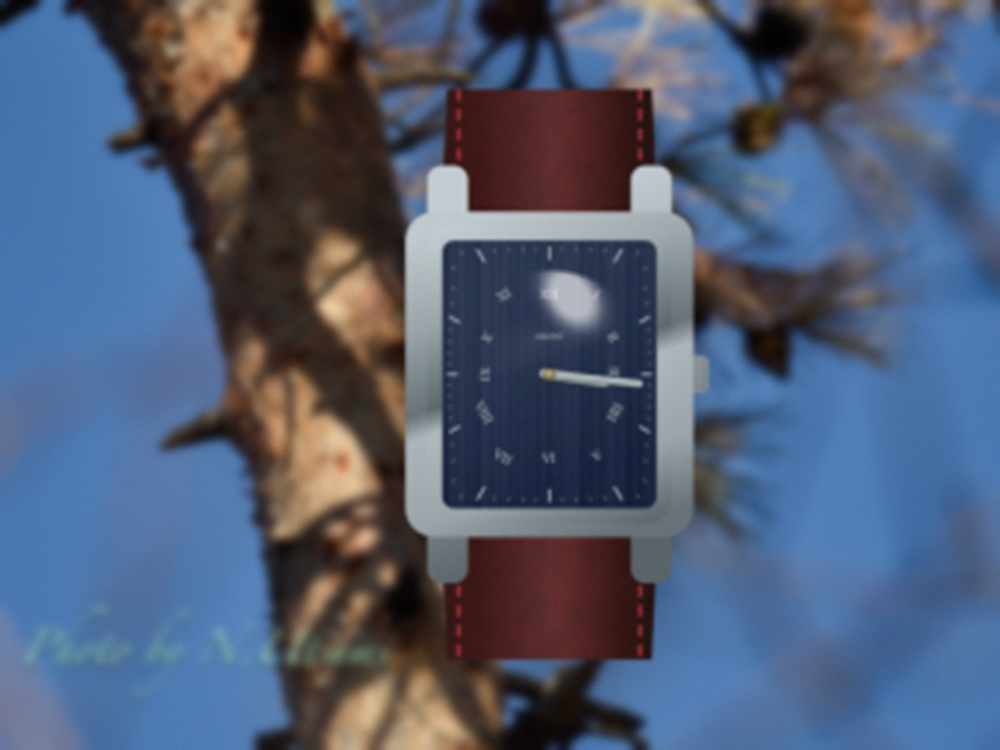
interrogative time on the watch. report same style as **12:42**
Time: **3:16**
